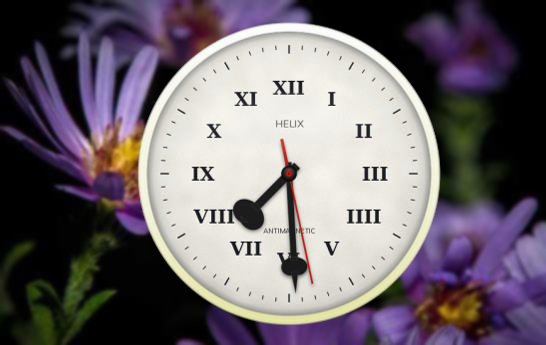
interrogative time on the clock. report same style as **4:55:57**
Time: **7:29:28**
